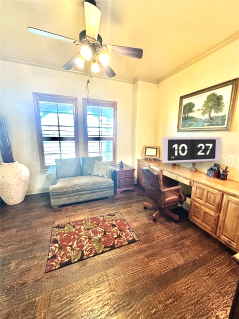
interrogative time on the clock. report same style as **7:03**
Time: **10:27**
